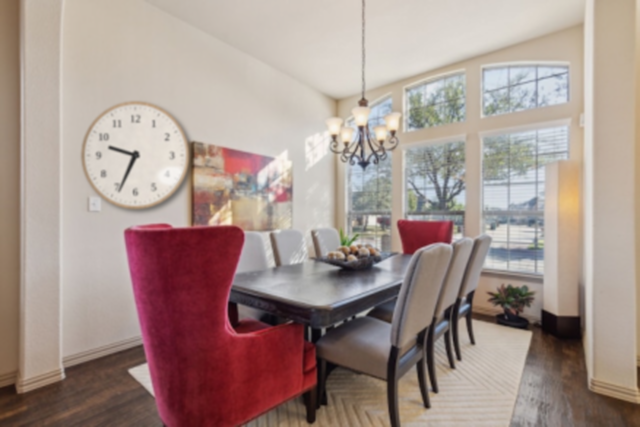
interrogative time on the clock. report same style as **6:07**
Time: **9:34**
